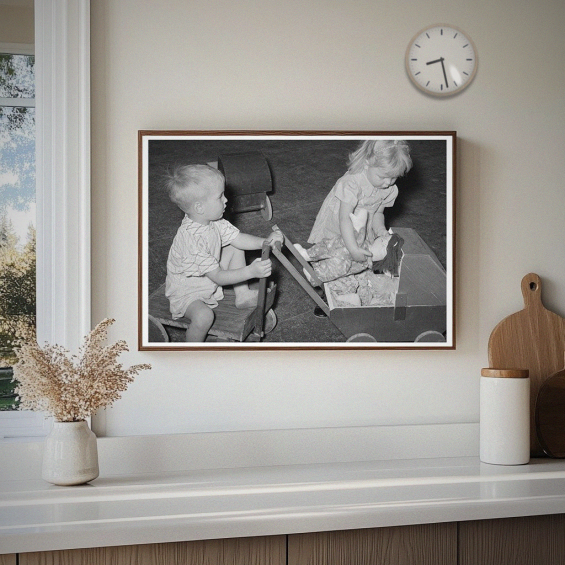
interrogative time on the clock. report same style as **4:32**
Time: **8:28**
